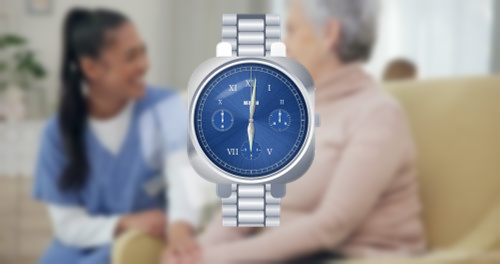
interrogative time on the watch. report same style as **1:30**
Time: **6:01**
